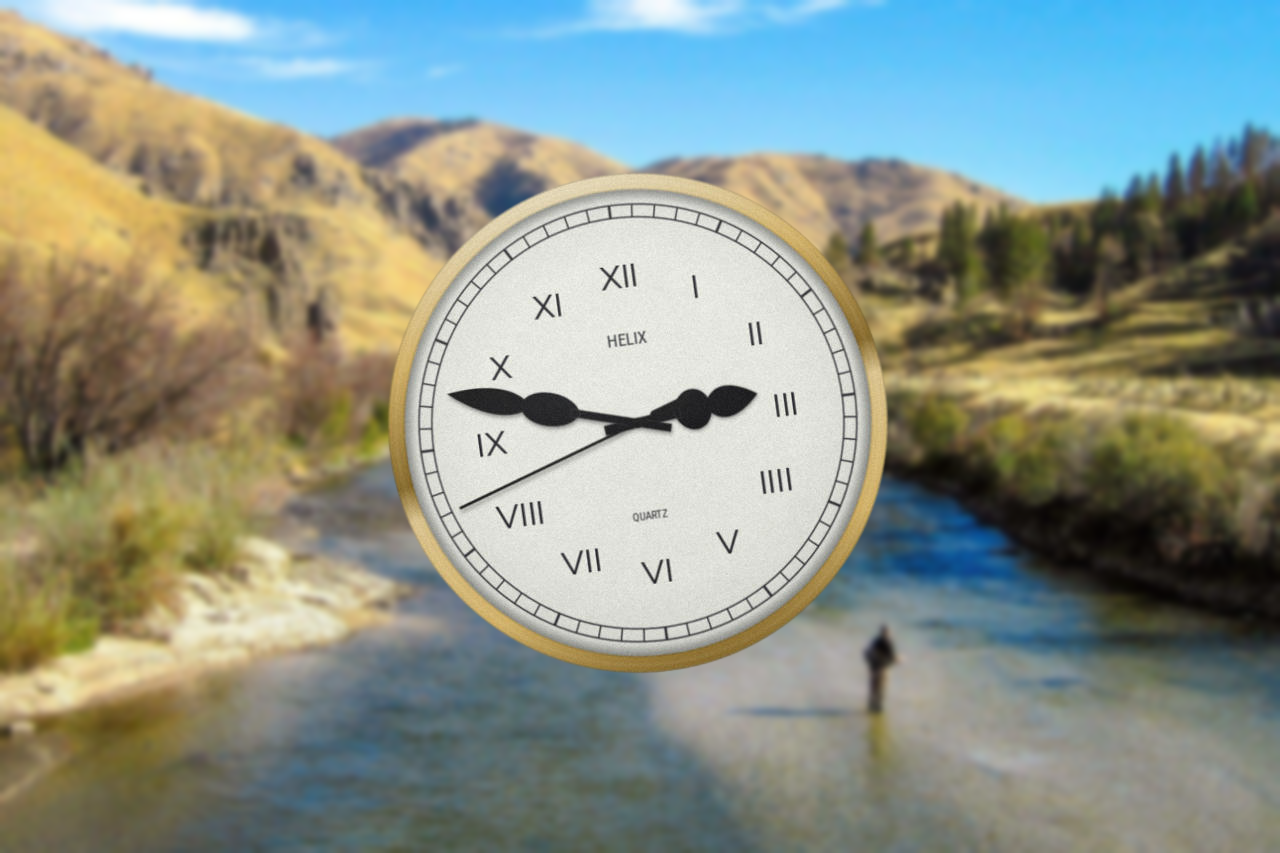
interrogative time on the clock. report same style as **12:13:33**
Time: **2:47:42**
